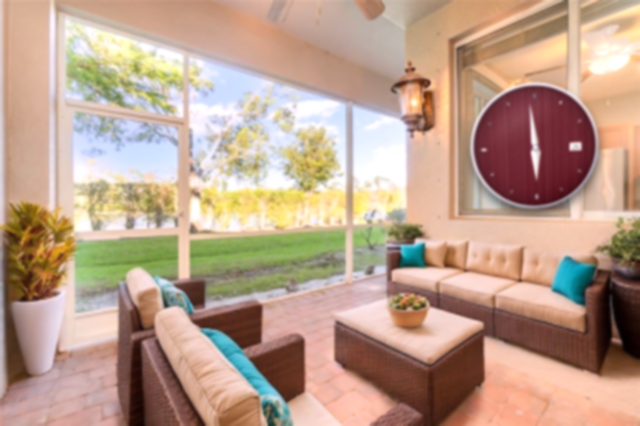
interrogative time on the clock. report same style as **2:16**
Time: **5:59**
